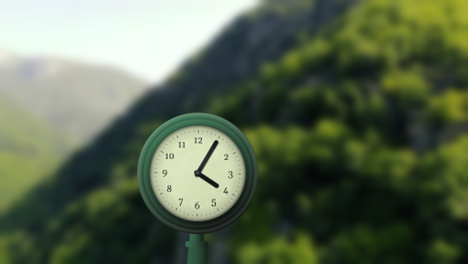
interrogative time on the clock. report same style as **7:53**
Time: **4:05**
